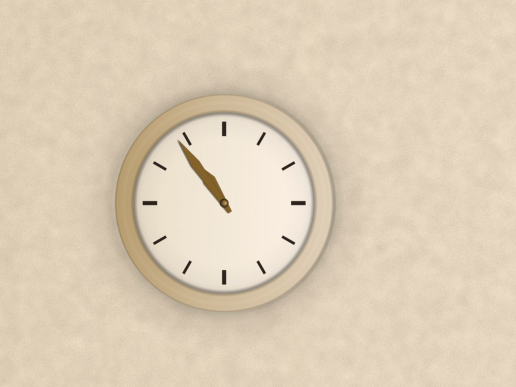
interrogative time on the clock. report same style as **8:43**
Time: **10:54**
